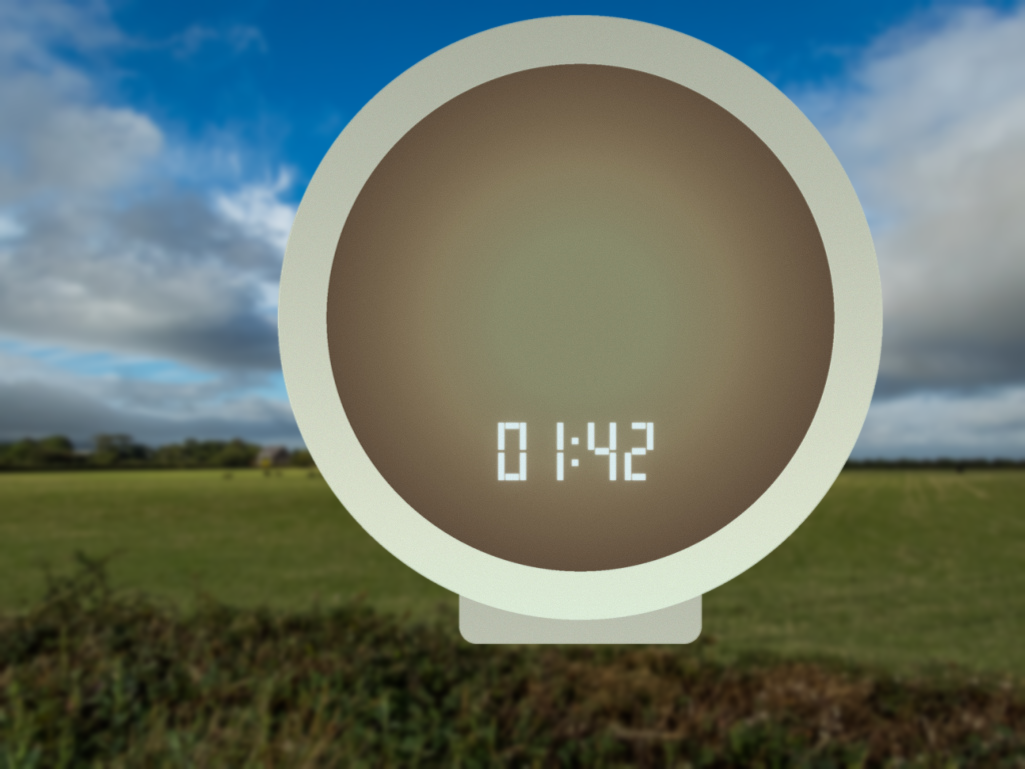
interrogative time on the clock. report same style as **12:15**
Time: **1:42**
